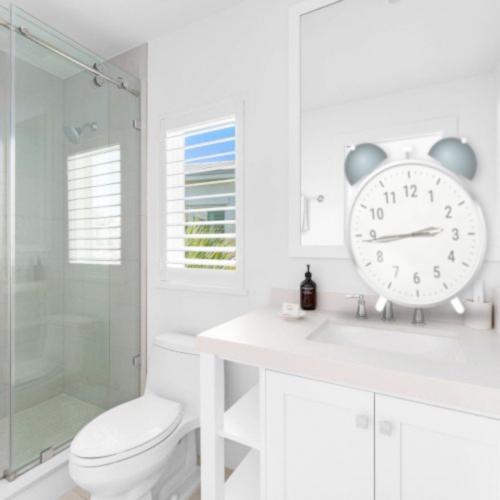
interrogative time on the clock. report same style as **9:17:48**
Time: **2:43:44**
